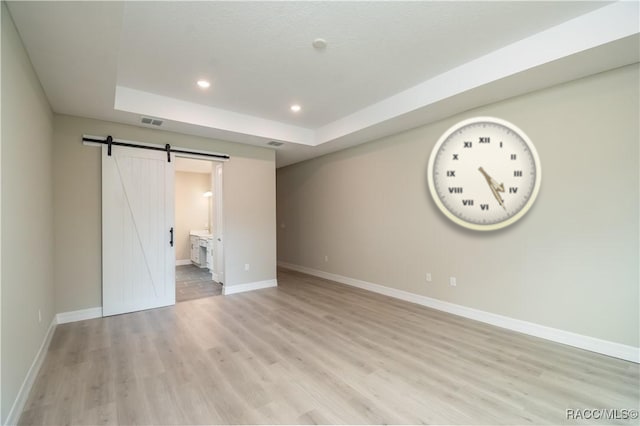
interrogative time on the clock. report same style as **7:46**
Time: **4:25**
